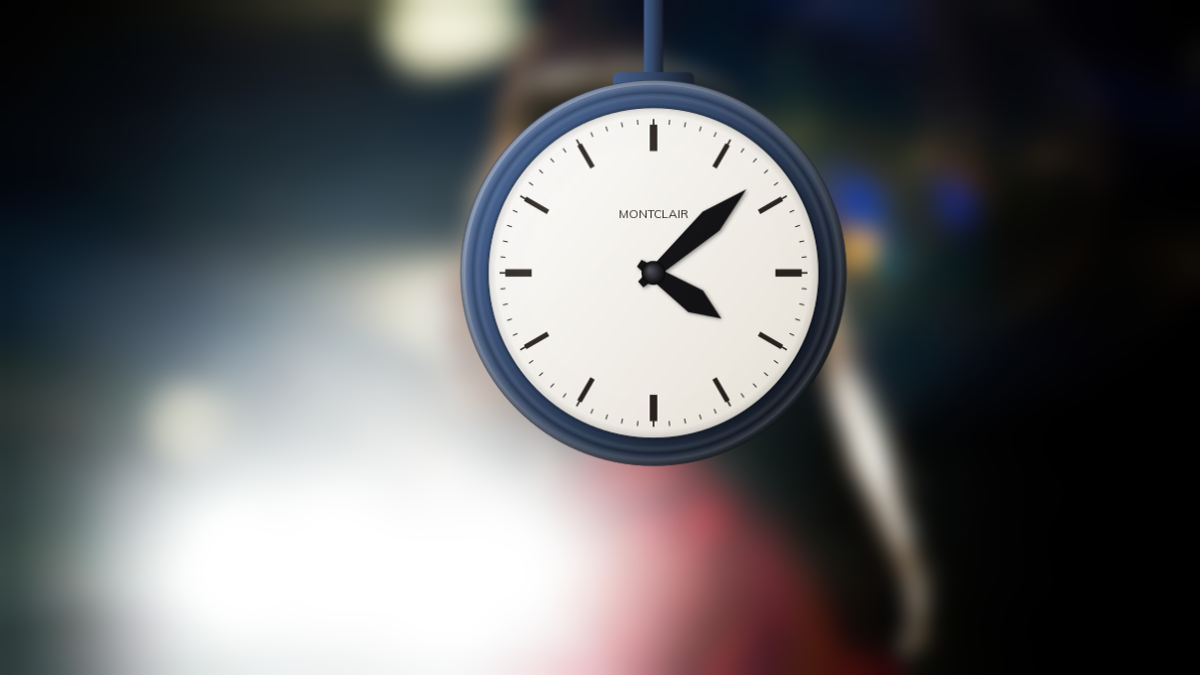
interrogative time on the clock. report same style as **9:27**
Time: **4:08**
